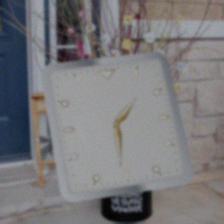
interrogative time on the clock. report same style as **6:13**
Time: **1:31**
